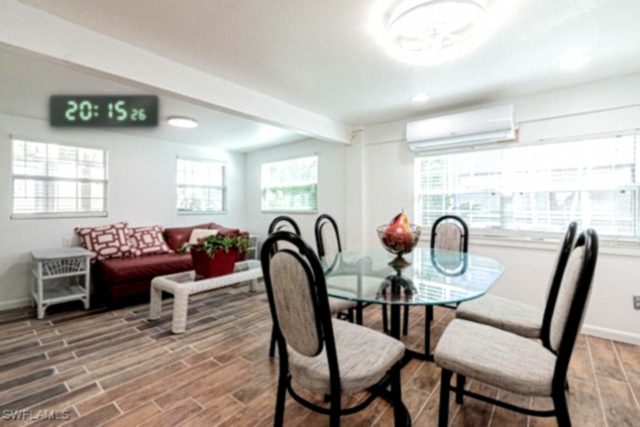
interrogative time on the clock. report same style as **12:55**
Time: **20:15**
